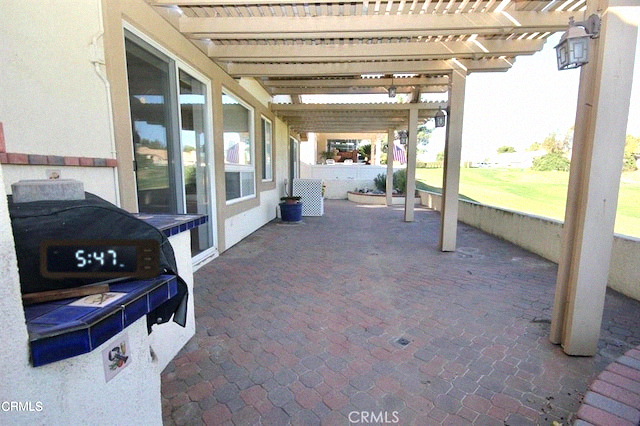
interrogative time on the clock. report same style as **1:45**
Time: **5:47**
